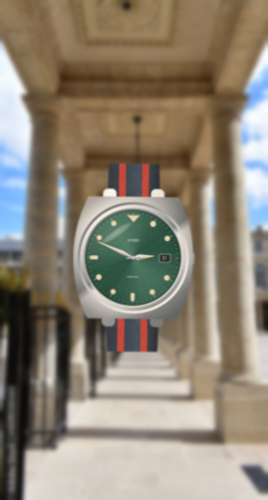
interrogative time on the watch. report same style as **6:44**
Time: **2:49**
